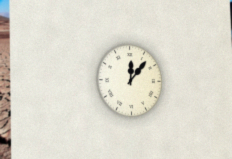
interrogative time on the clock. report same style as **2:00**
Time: **12:07**
